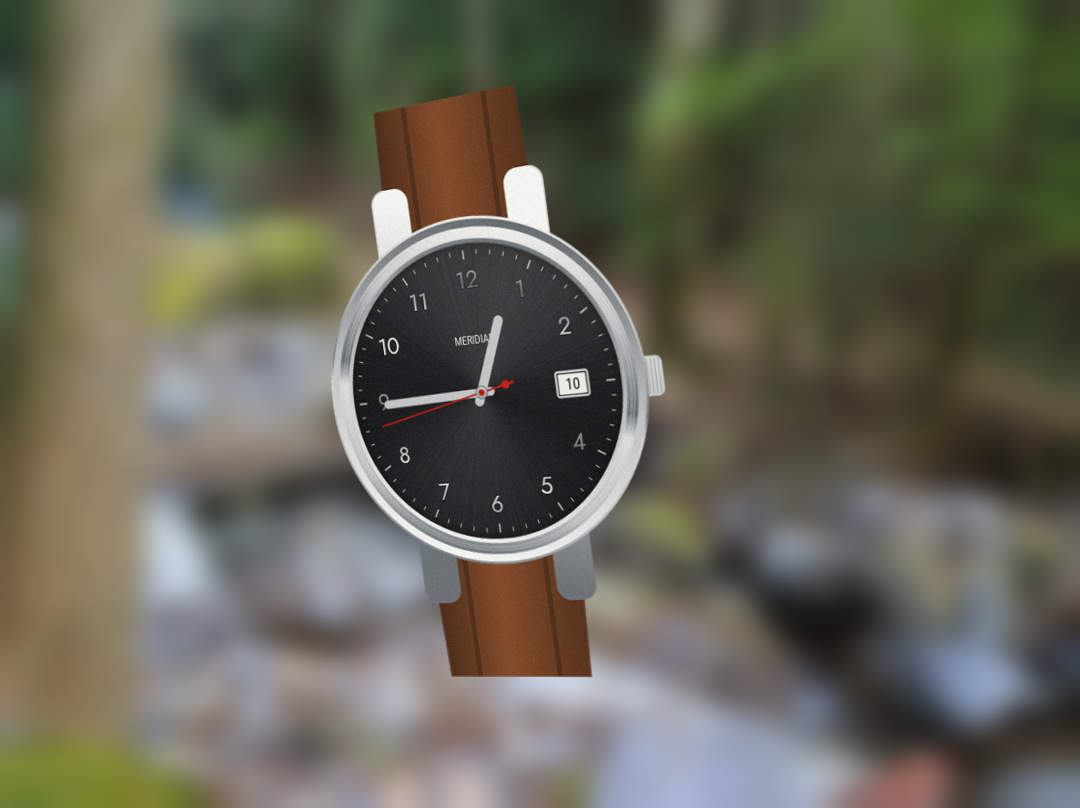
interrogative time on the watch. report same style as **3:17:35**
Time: **12:44:43**
